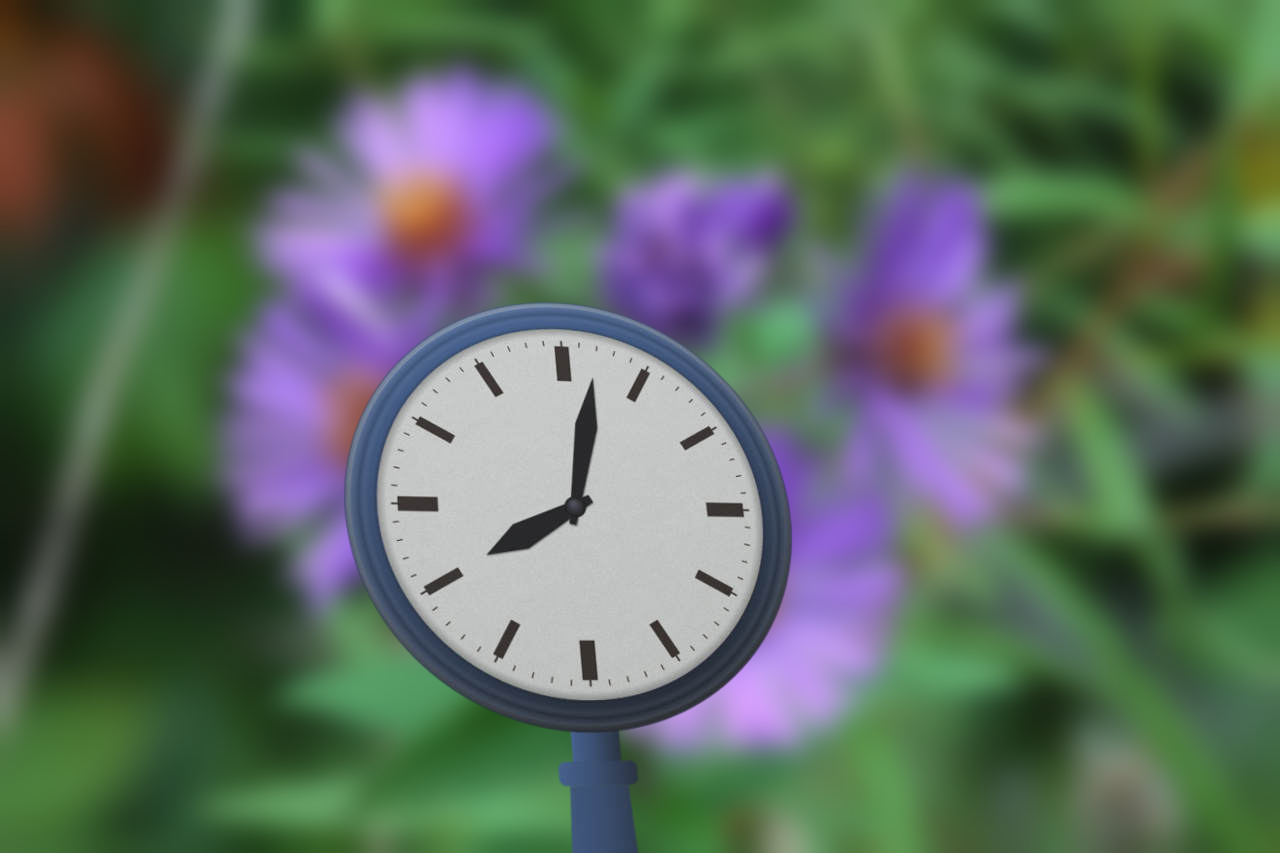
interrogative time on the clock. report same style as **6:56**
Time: **8:02**
